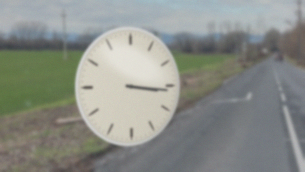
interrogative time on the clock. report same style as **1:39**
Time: **3:16**
